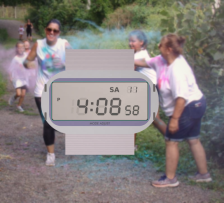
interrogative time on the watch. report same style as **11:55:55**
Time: **4:08:58**
